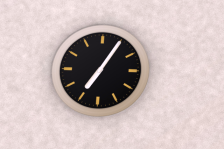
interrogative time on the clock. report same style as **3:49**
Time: **7:05**
